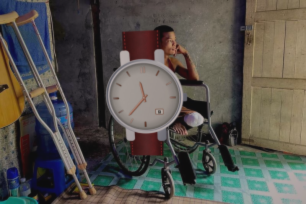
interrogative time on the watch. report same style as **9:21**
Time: **11:37**
